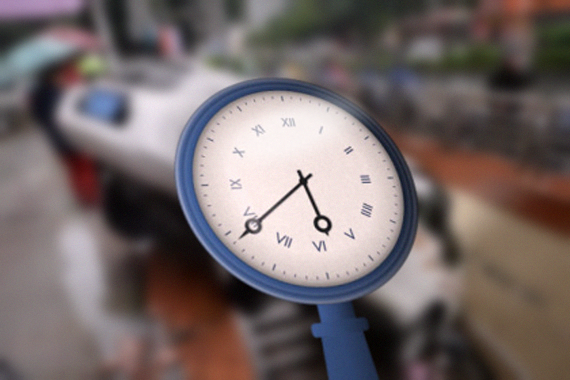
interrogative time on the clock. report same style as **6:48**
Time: **5:39**
